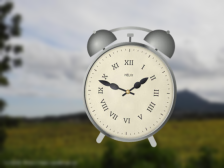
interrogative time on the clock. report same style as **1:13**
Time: **1:48**
